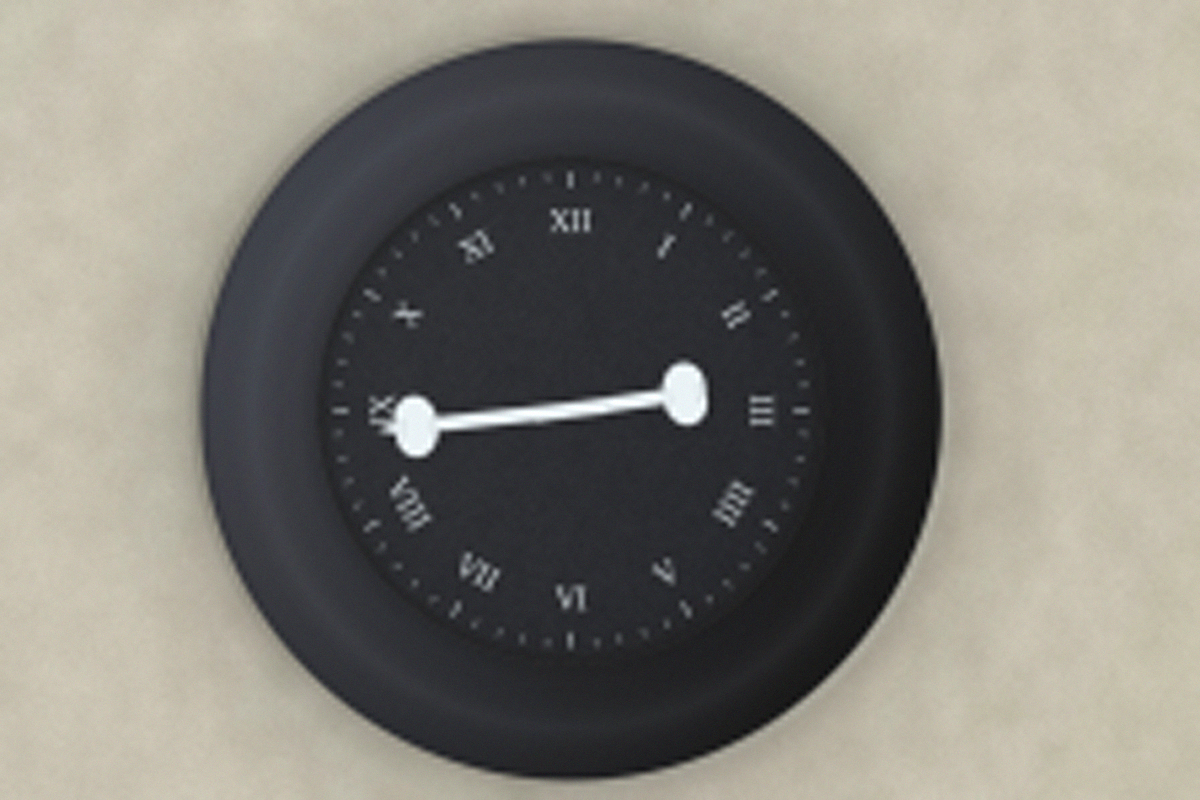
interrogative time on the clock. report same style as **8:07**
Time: **2:44**
